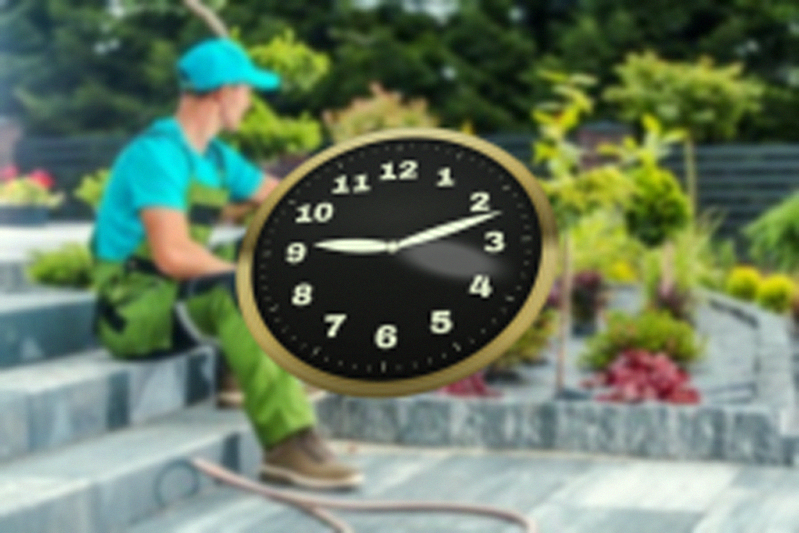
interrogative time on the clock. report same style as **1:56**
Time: **9:12**
